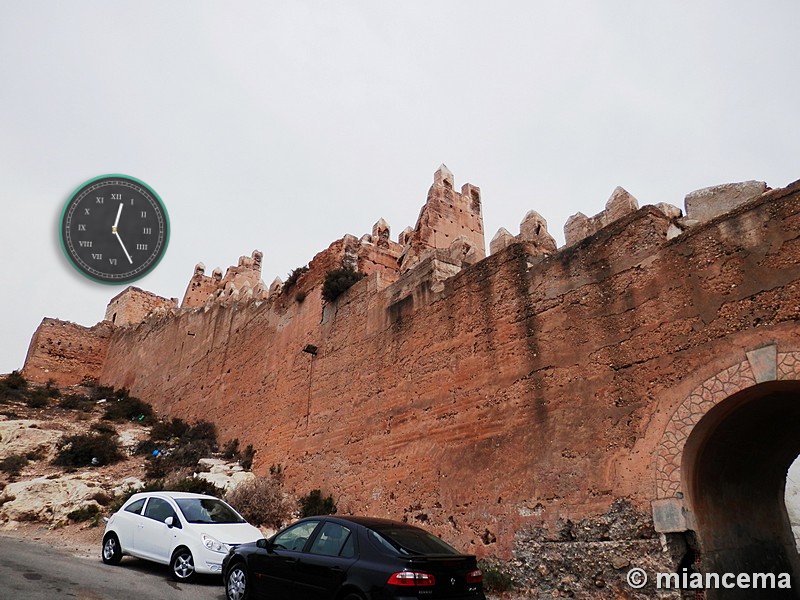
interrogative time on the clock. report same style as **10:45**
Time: **12:25**
